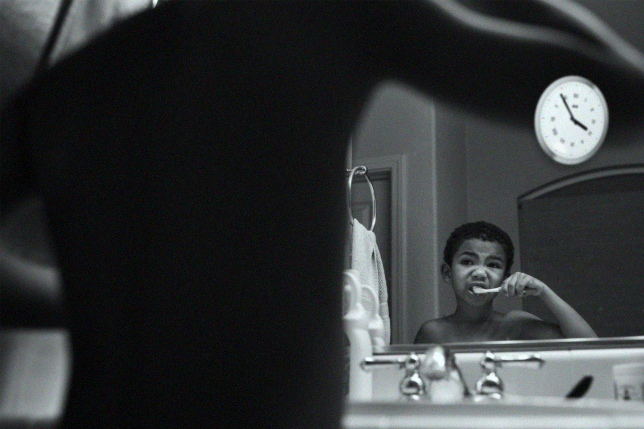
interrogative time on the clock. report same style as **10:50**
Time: **3:54**
